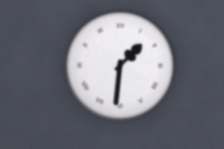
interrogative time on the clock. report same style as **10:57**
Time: **1:31**
